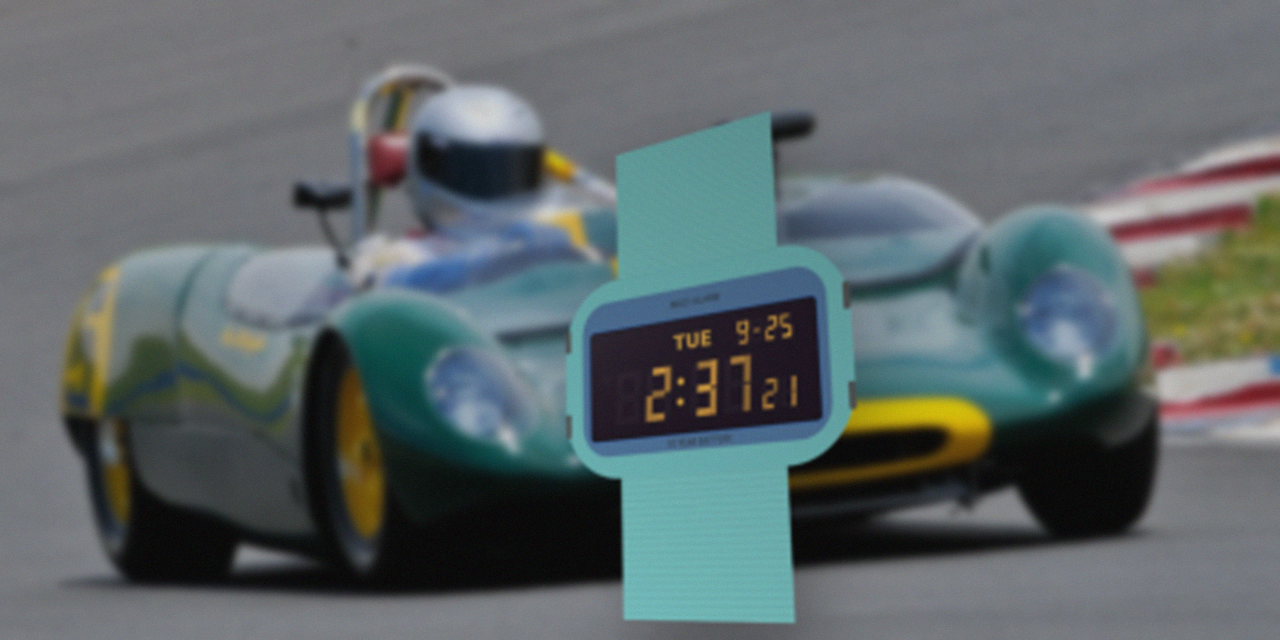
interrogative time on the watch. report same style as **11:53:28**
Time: **2:37:21**
